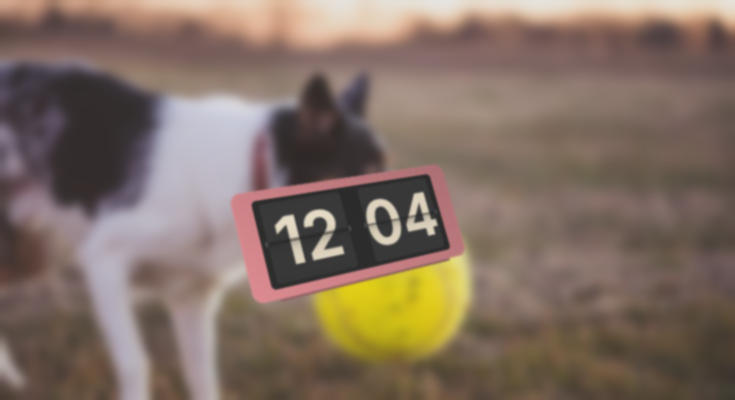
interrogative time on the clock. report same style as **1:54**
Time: **12:04**
